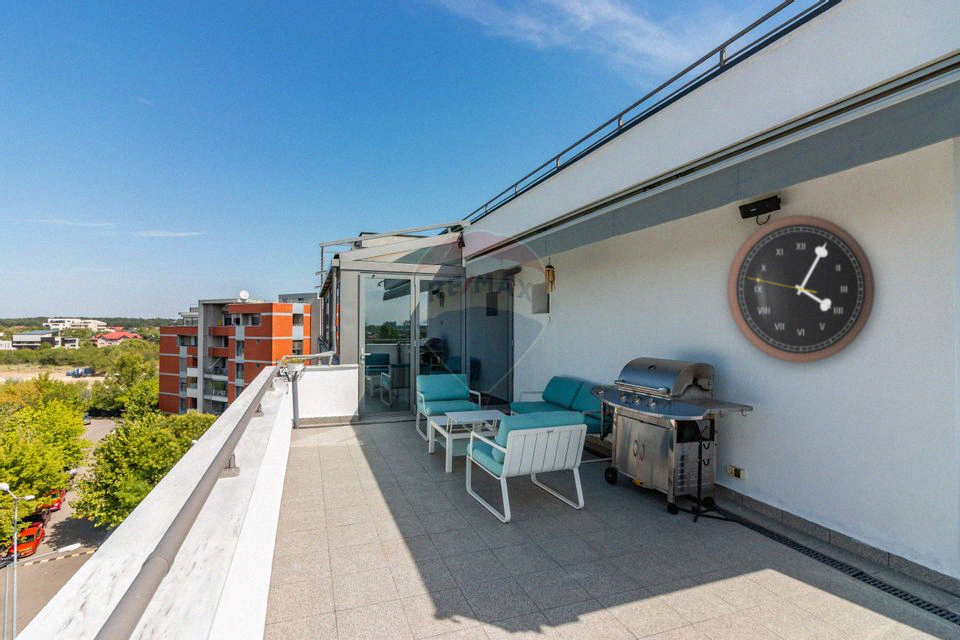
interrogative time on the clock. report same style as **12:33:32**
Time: **4:04:47**
